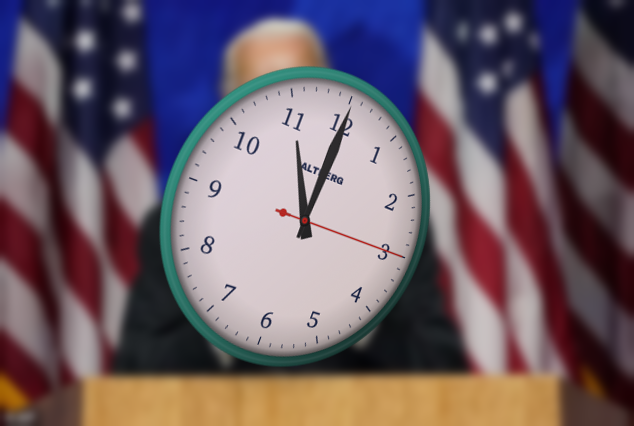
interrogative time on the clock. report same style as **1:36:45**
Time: **11:00:15**
